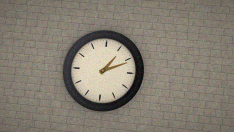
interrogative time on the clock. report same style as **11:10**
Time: **1:11**
